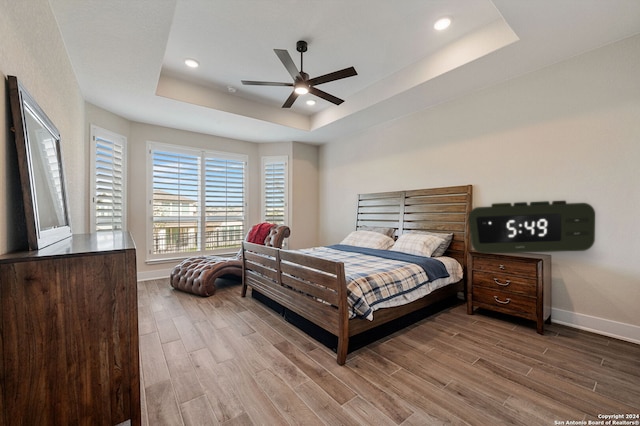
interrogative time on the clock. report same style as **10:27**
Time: **5:49**
